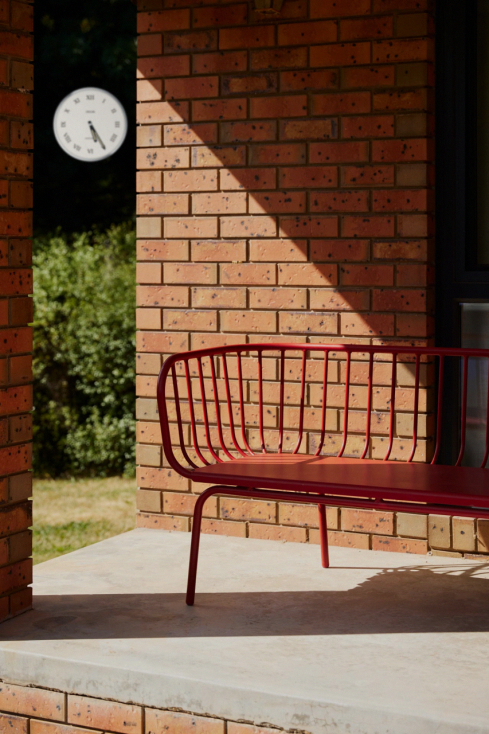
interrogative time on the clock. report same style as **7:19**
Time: **5:25**
